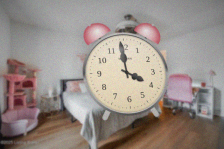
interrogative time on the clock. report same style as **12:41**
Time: **3:59**
